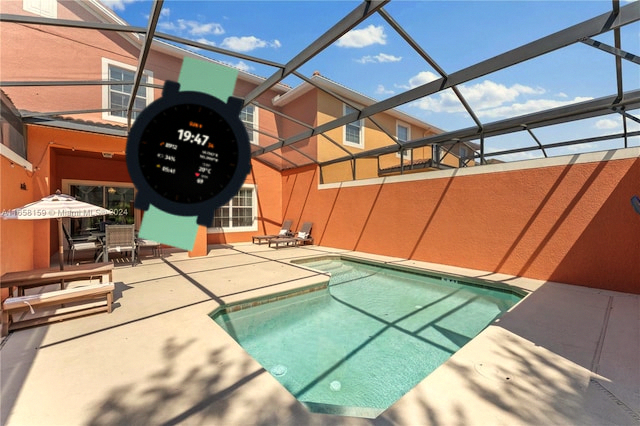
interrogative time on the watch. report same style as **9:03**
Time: **19:47**
